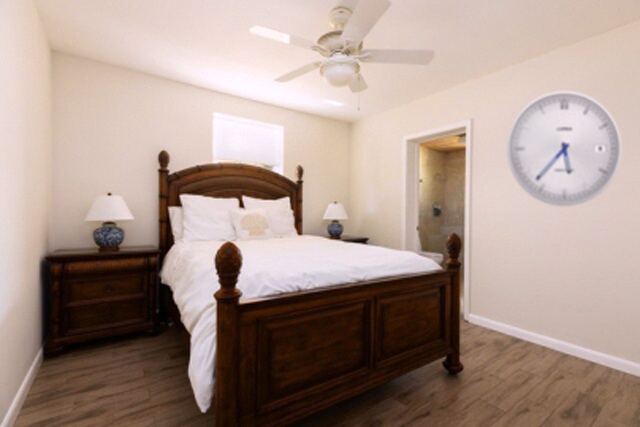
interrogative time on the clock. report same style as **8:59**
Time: **5:37**
